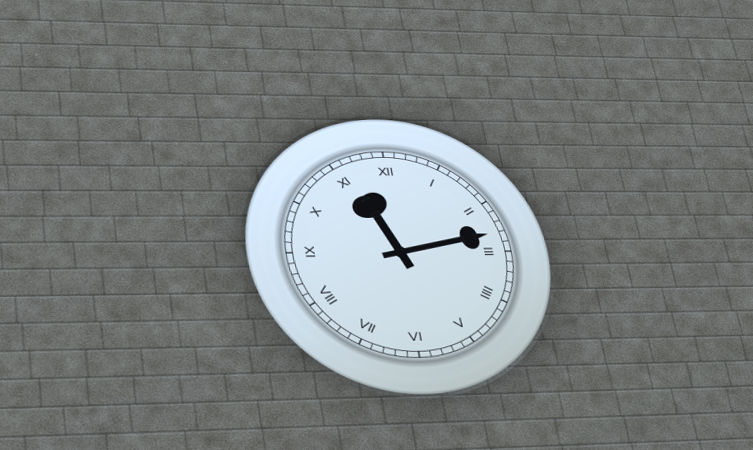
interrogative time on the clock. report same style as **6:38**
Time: **11:13**
